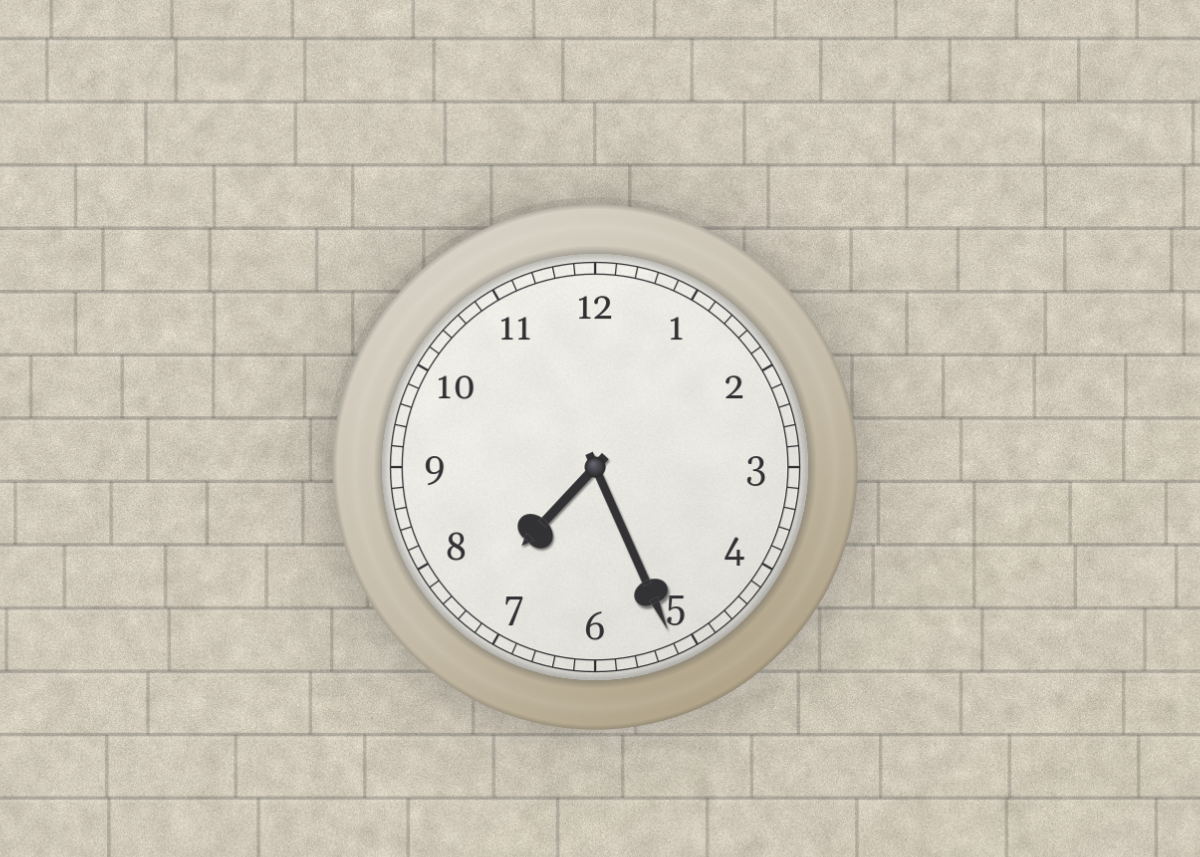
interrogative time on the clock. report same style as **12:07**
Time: **7:26**
